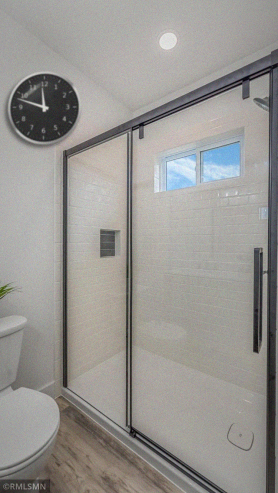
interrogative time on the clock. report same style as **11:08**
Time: **11:48**
